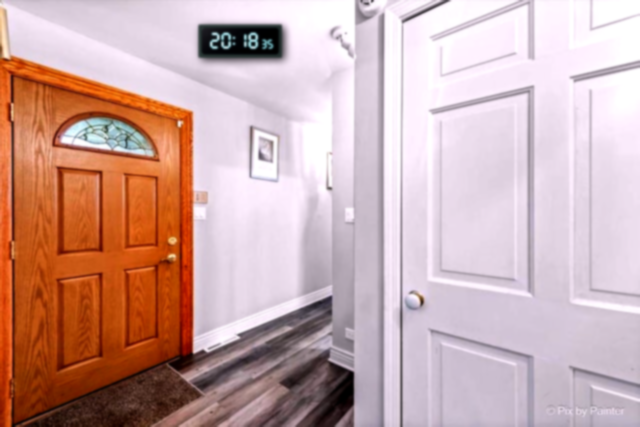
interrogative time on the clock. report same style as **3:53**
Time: **20:18**
